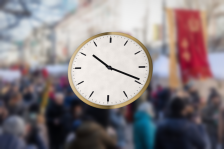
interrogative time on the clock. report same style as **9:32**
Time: **10:19**
